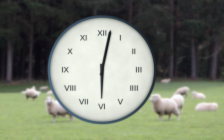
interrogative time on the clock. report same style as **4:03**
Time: **6:02**
